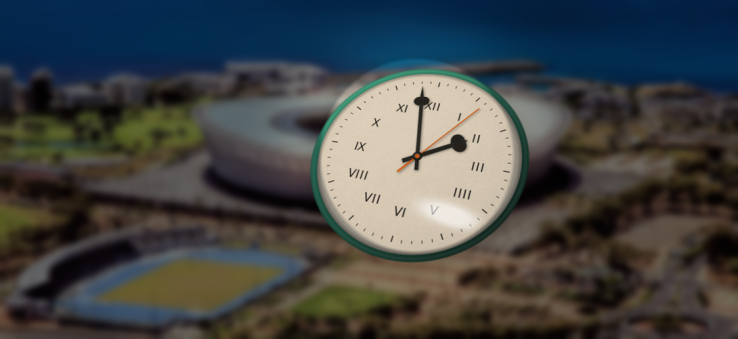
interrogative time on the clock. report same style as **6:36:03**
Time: **1:58:06**
